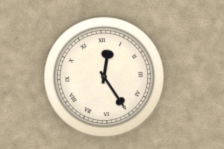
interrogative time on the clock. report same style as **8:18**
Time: **12:25**
